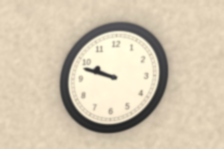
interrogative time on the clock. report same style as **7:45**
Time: **9:48**
